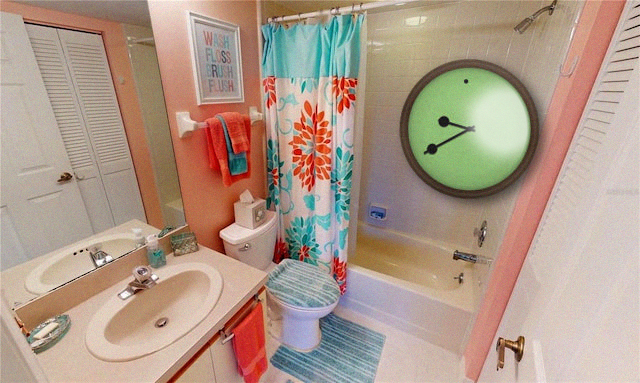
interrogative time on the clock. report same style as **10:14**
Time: **9:41**
